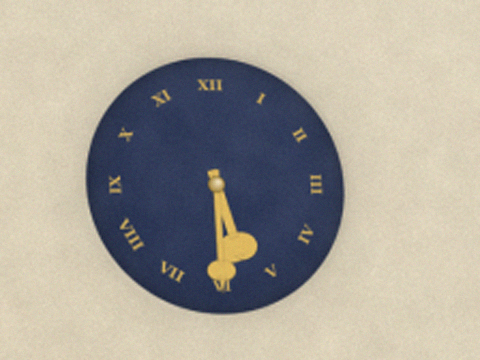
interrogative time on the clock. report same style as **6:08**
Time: **5:30**
